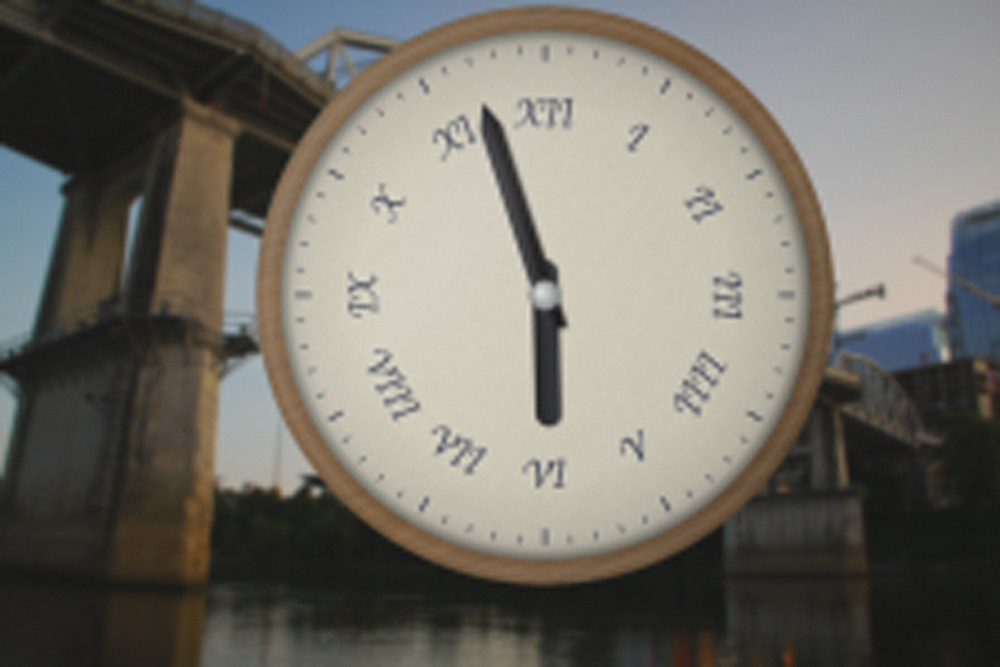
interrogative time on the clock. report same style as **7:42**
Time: **5:57**
